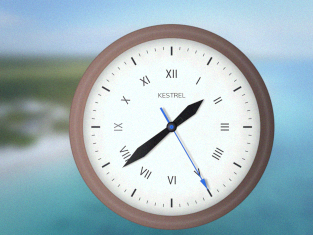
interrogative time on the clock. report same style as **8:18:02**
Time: **1:38:25**
